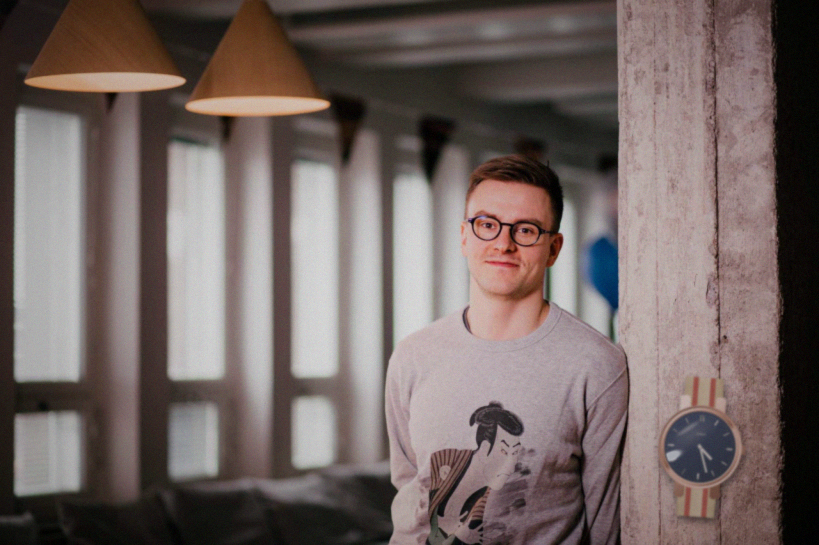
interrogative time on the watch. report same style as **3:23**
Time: **4:27**
